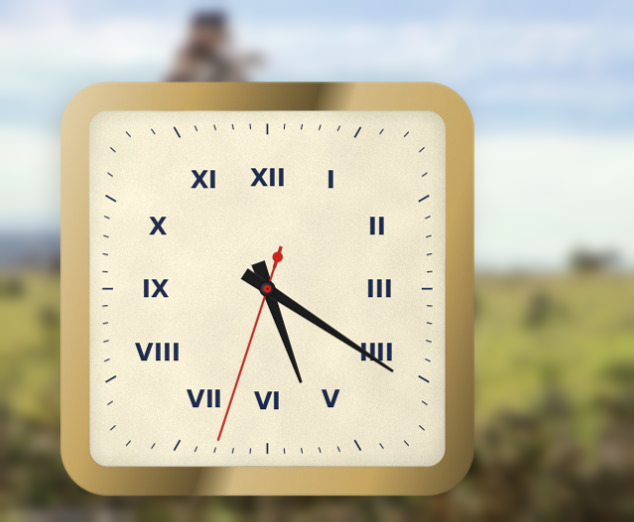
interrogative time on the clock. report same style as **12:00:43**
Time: **5:20:33**
